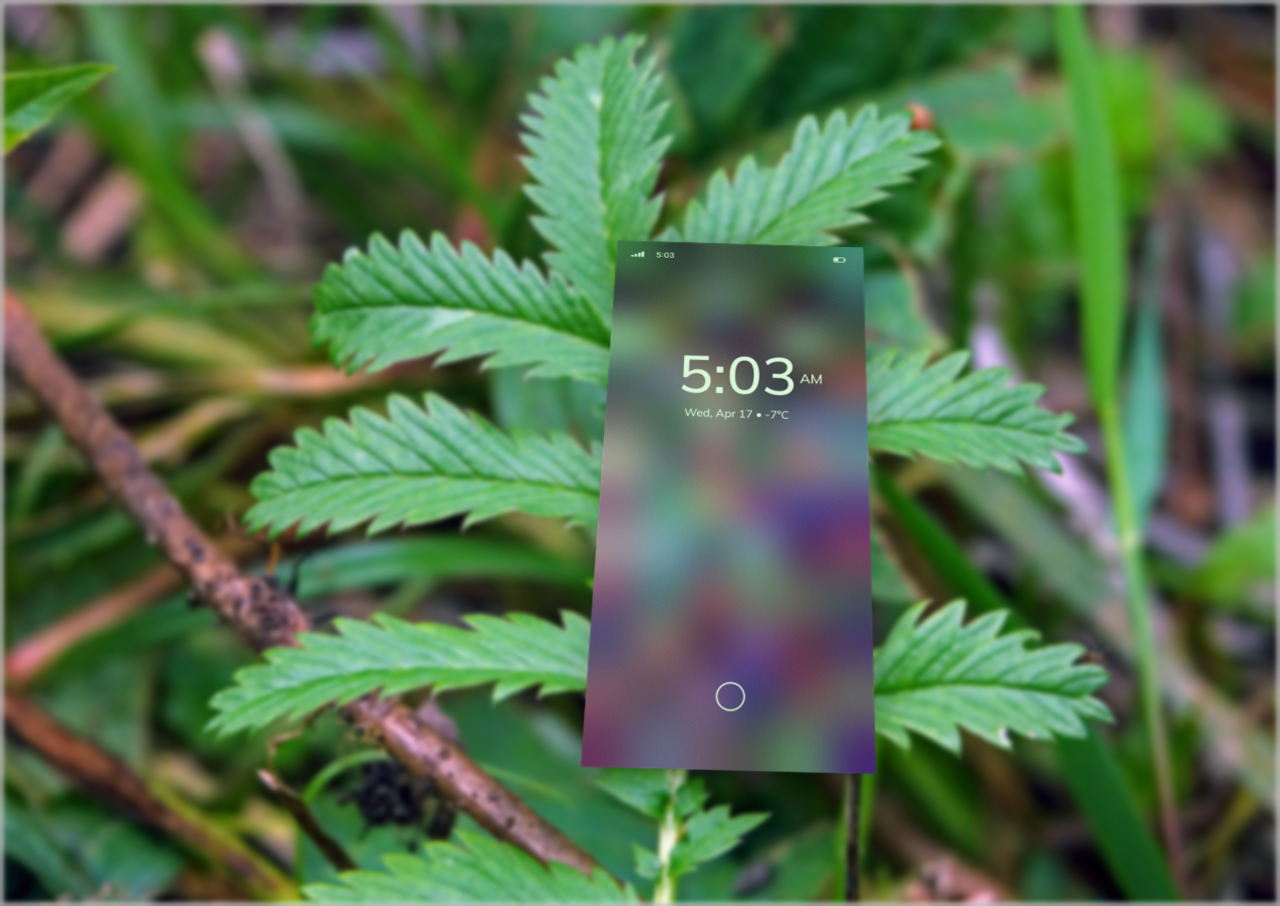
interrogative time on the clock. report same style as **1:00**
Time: **5:03**
